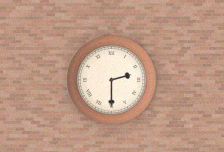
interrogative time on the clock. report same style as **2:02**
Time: **2:30**
